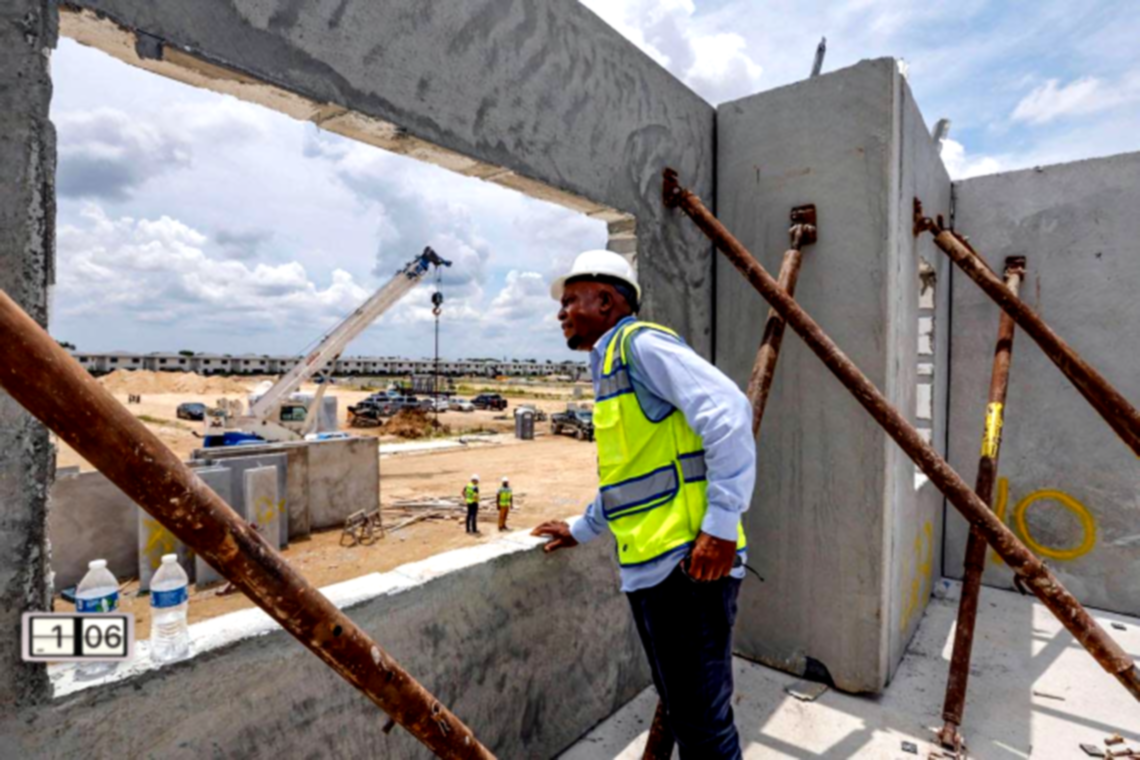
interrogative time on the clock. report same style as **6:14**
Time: **1:06**
